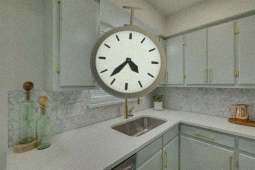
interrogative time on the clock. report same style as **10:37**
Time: **4:37**
